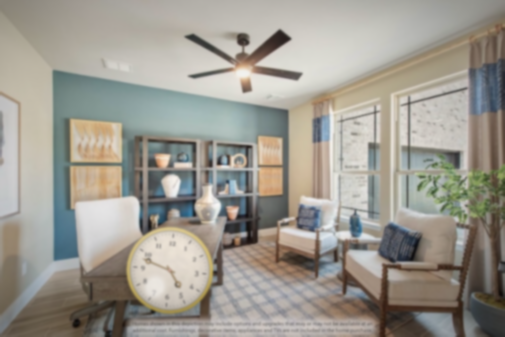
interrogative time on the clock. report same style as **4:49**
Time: **4:48**
